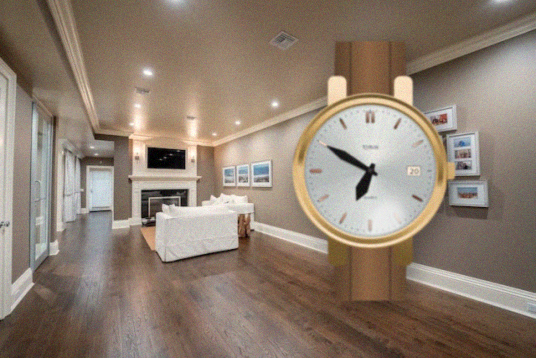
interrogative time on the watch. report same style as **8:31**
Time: **6:50**
